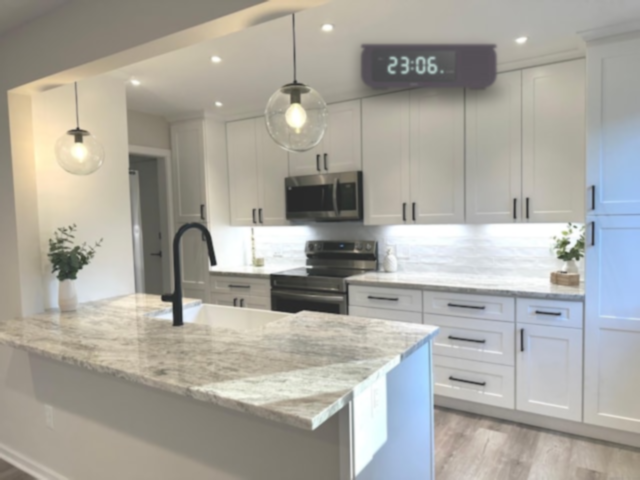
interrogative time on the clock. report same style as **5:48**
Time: **23:06**
